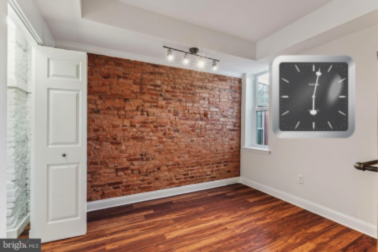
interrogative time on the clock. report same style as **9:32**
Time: **6:02**
